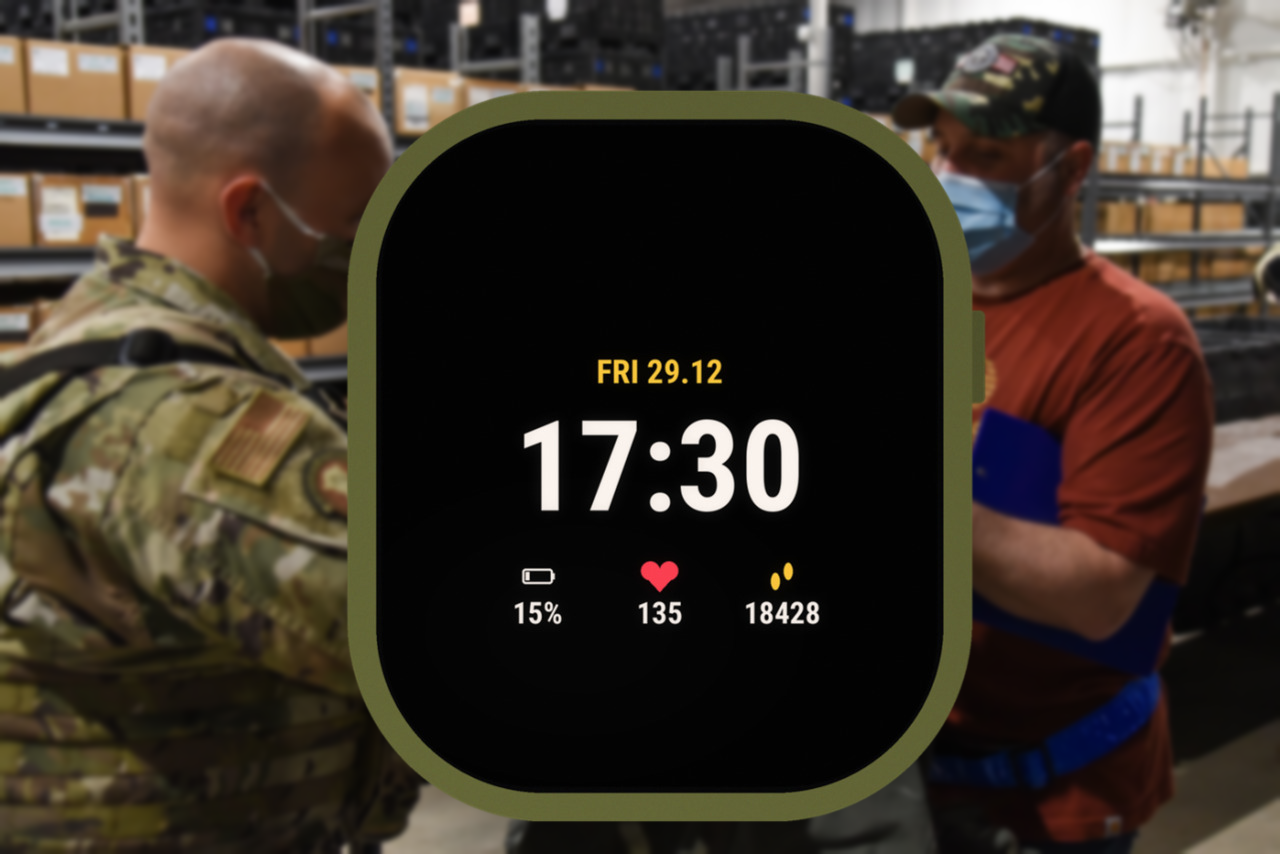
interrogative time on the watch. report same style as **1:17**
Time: **17:30**
